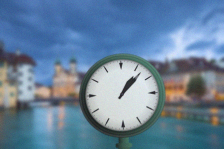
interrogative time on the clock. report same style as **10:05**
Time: **1:07**
